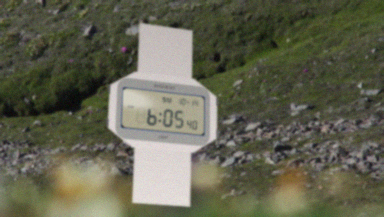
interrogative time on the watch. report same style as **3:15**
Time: **6:05**
